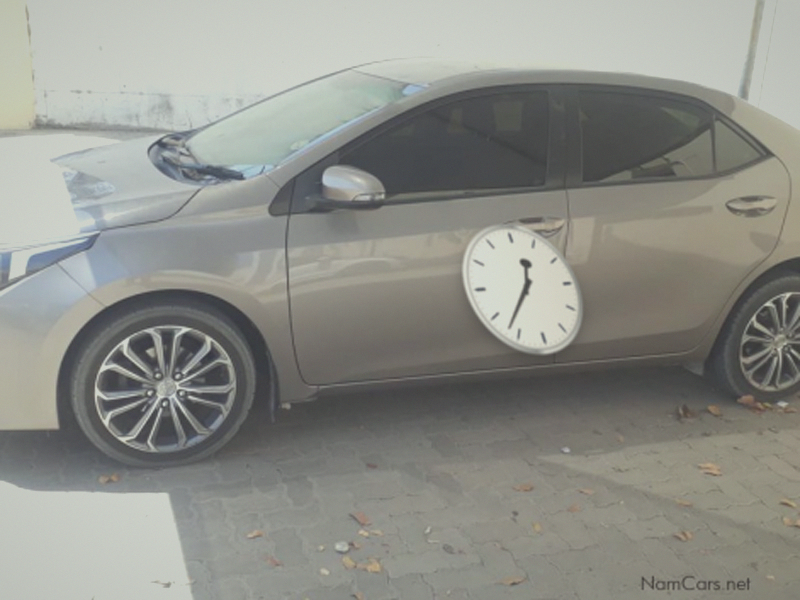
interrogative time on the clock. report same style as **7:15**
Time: **12:37**
